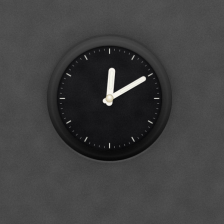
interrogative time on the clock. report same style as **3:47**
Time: **12:10**
